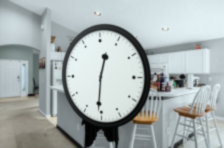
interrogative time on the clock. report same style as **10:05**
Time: **12:31**
